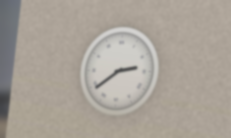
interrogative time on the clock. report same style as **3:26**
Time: **2:39**
